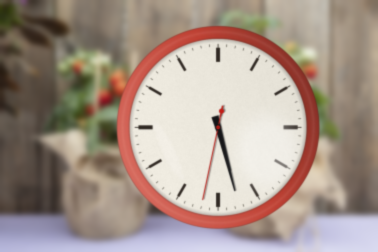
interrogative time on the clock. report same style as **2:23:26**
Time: **5:27:32**
